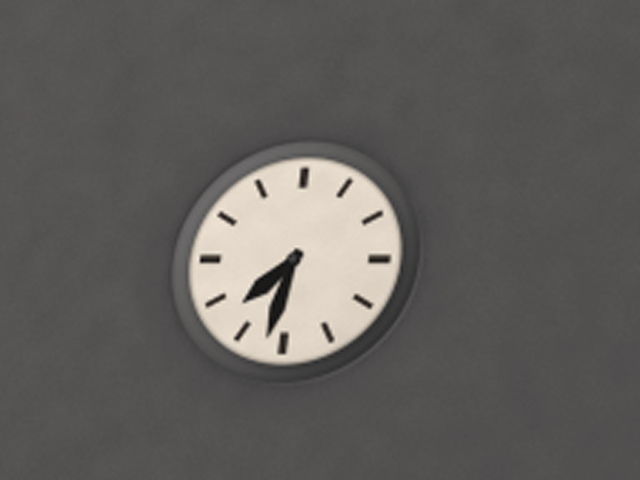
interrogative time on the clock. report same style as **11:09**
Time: **7:32**
